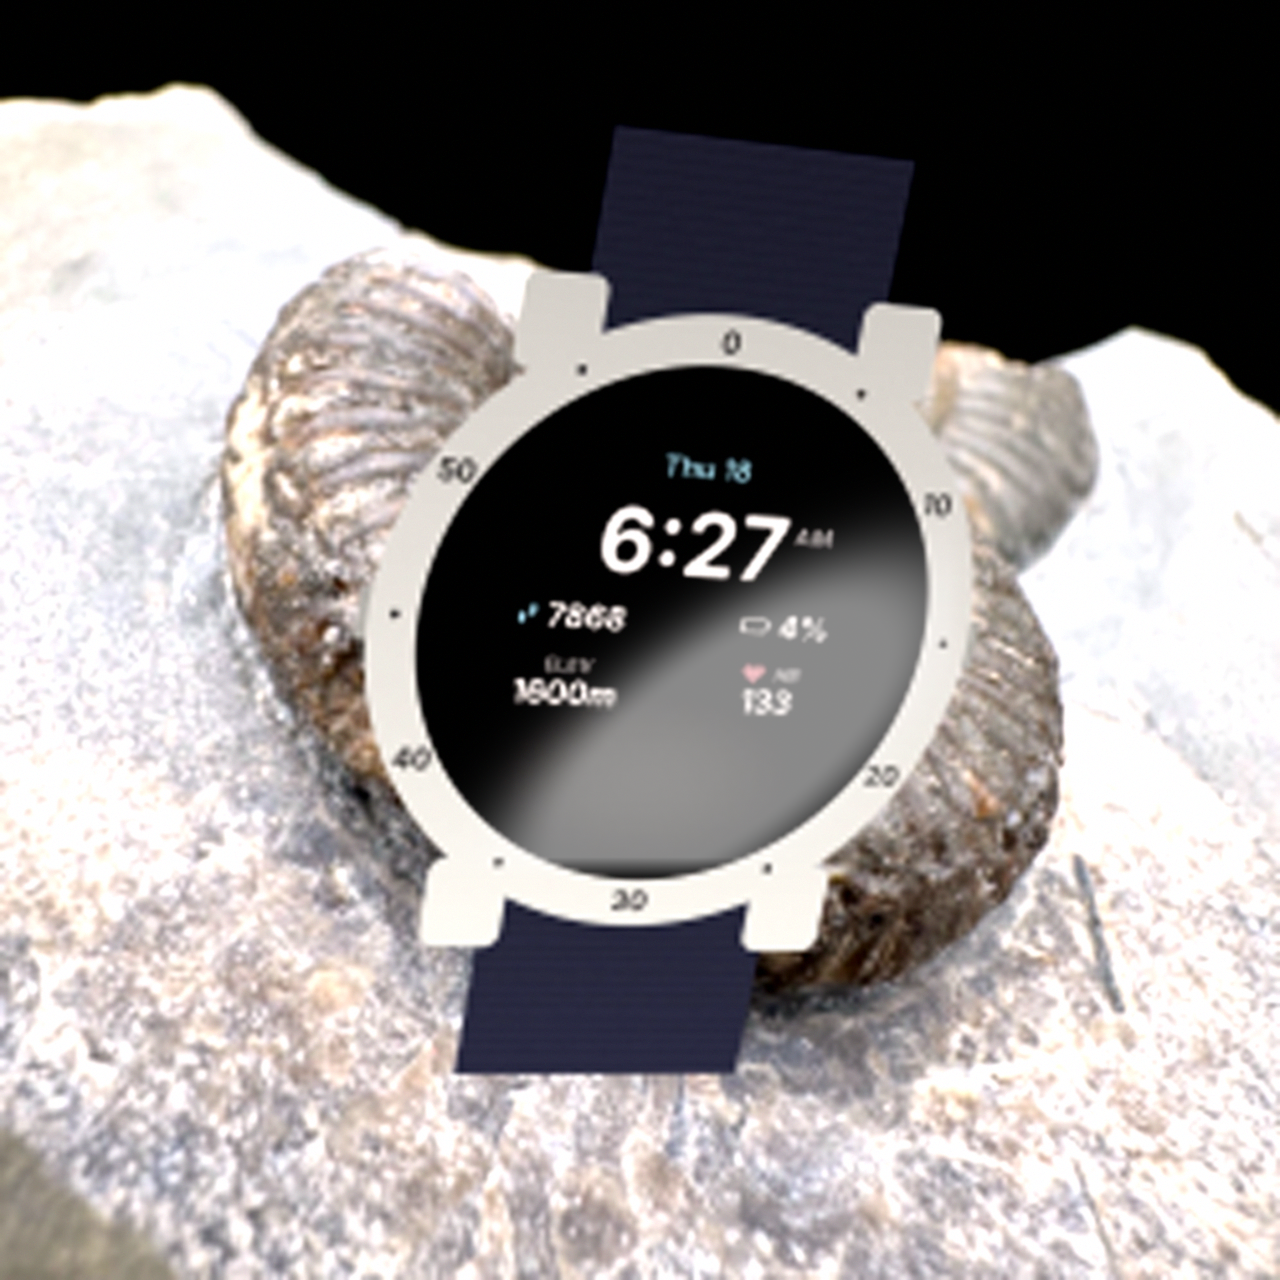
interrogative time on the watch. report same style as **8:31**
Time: **6:27**
